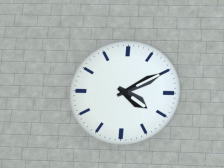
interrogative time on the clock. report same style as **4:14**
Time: **4:10**
